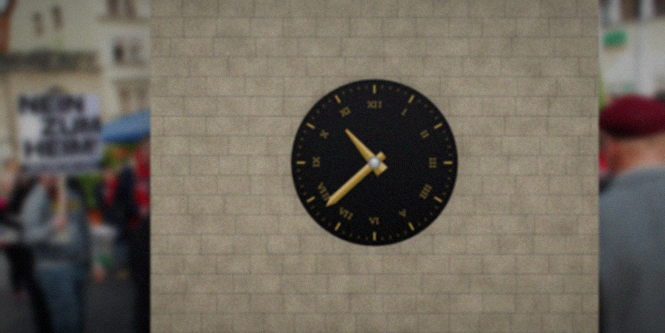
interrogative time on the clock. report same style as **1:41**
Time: **10:38**
